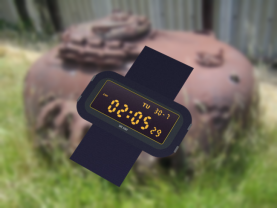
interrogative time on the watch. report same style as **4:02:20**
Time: **2:05:29**
